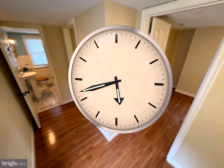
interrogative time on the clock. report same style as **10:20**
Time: **5:42**
